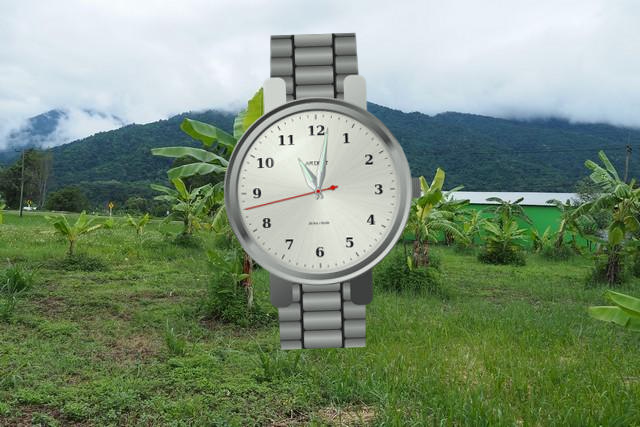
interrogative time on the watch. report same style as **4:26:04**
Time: **11:01:43**
